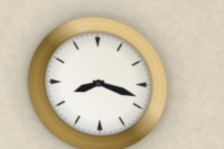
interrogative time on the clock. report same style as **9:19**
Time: **8:18**
